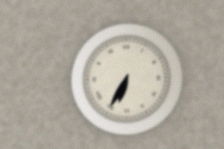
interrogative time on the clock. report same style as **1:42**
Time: **6:35**
